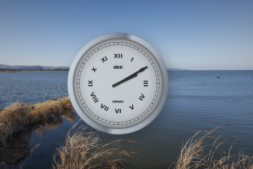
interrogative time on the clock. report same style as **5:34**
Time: **2:10**
